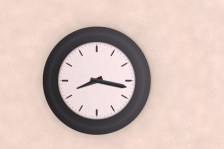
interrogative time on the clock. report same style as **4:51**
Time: **8:17**
